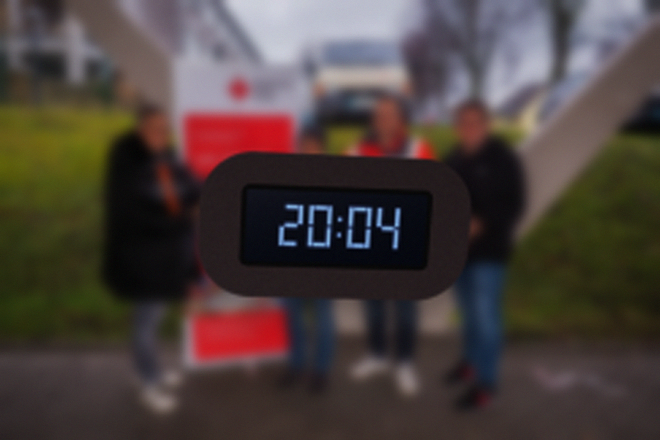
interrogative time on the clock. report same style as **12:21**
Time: **20:04**
